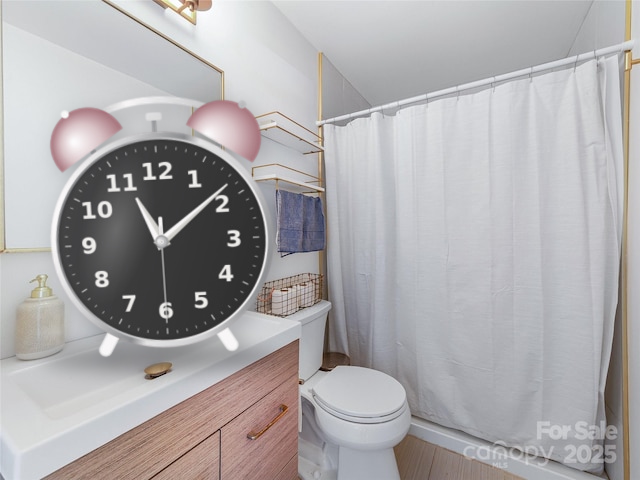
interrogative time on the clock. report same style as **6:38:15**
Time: **11:08:30**
